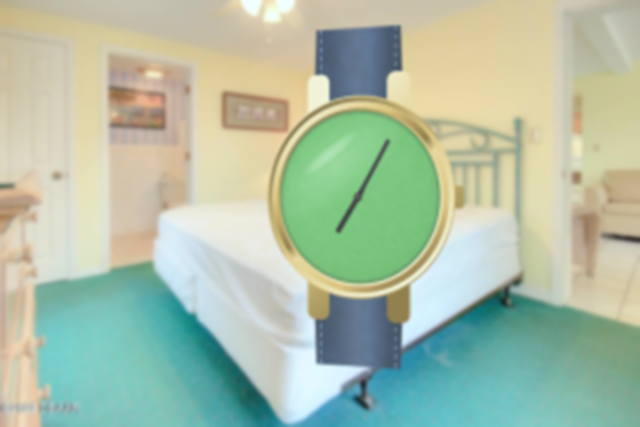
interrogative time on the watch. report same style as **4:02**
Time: **7:05**
